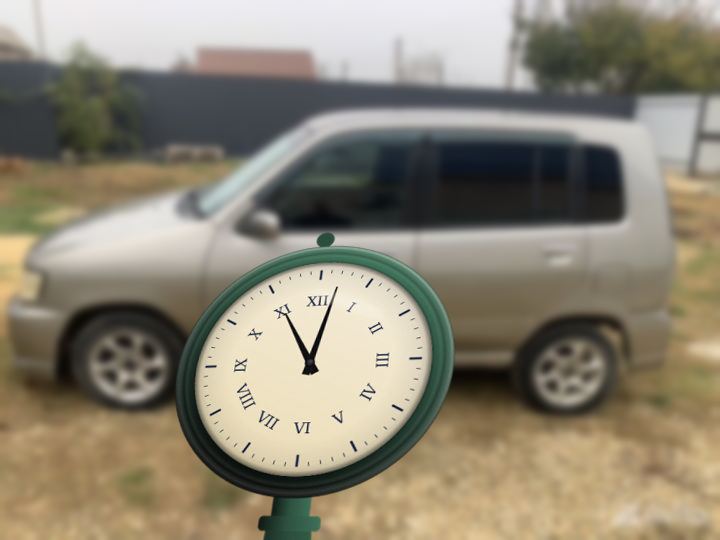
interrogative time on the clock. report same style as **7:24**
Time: **11:02**
